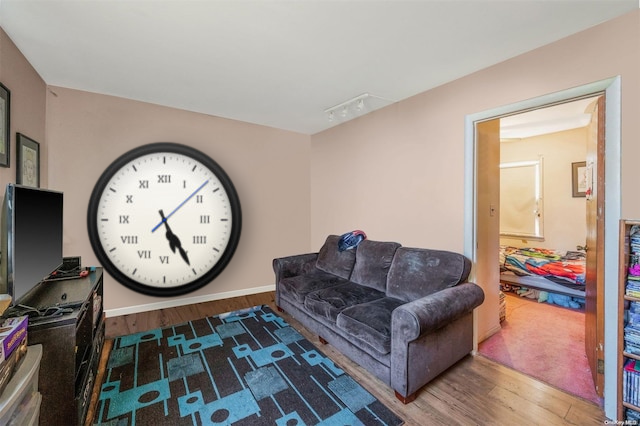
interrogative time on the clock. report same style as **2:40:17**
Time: **5:25:08**
